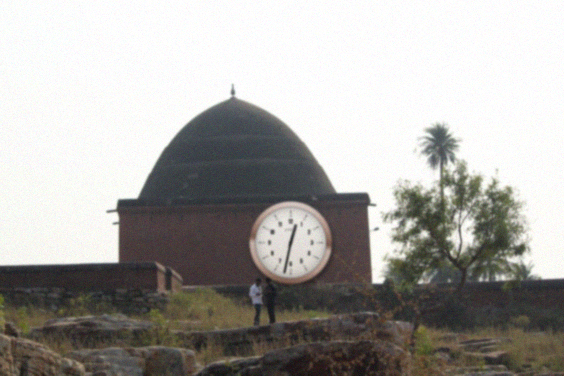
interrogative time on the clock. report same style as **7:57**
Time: **12:32**
